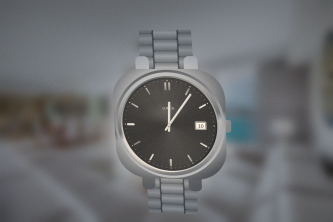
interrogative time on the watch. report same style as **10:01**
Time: **12:06**
